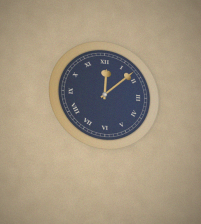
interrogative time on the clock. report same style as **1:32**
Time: **12:08**
